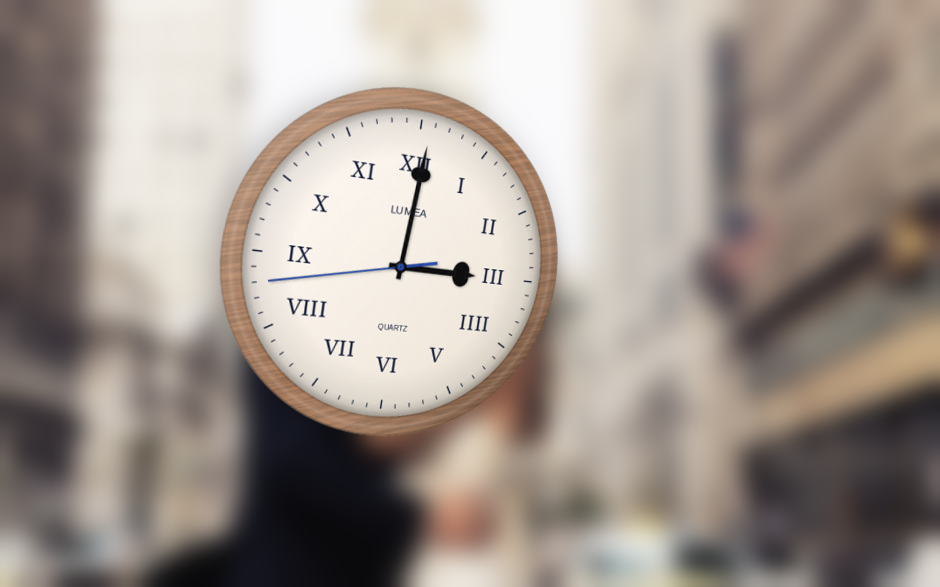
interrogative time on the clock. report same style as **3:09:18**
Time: **3:00:43**
